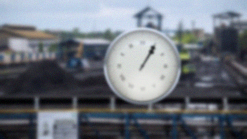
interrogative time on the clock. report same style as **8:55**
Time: **1:05**
